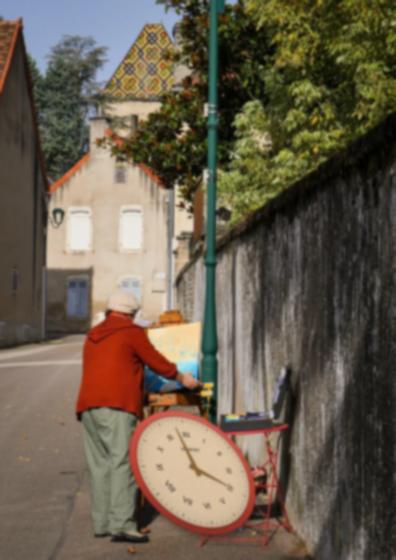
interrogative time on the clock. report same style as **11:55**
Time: **3:58**
